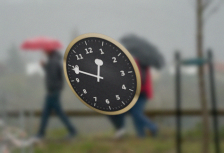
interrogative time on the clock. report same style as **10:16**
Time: **12:49**
